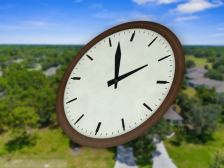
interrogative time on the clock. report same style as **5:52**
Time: **1:57**
